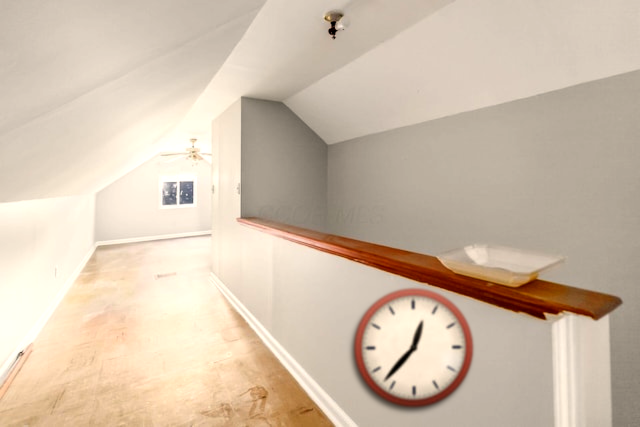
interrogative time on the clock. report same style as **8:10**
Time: **12:37**
